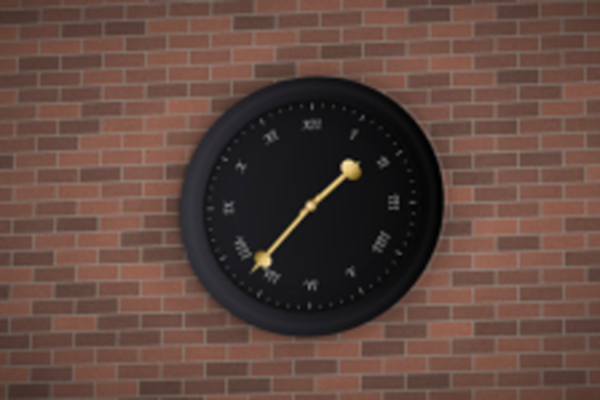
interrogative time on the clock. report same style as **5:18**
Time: **1:37**
